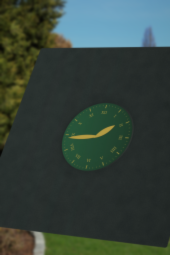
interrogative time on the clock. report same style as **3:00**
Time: **1:44**
